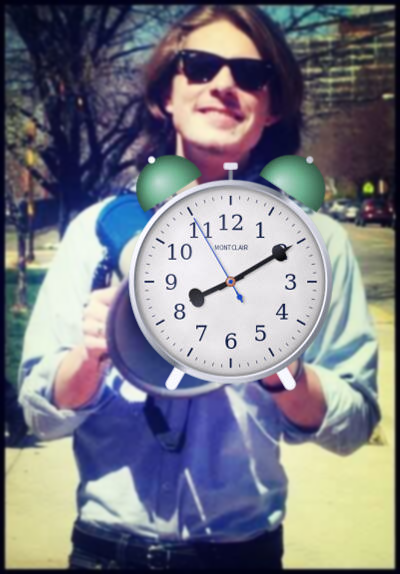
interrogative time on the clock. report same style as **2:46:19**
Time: **8:09:55**
